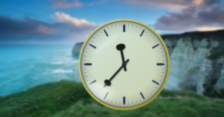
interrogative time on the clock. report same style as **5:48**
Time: **11:37**
